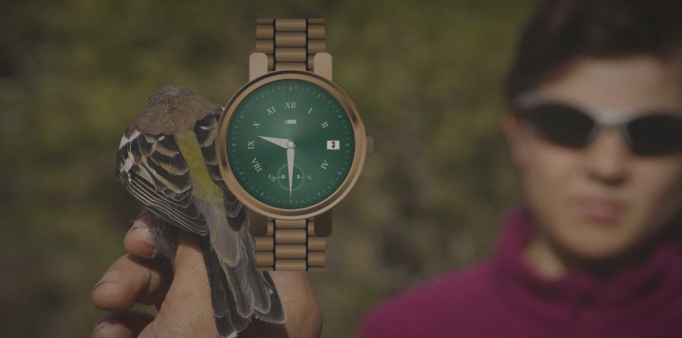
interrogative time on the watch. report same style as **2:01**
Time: **9:30**
